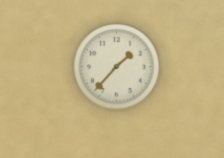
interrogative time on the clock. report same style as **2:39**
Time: **1:37**
